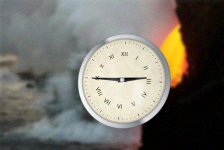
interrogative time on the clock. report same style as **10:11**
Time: **2:45**
